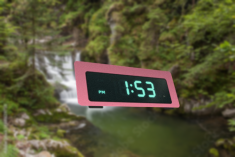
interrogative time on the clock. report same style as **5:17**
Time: **1:53**
